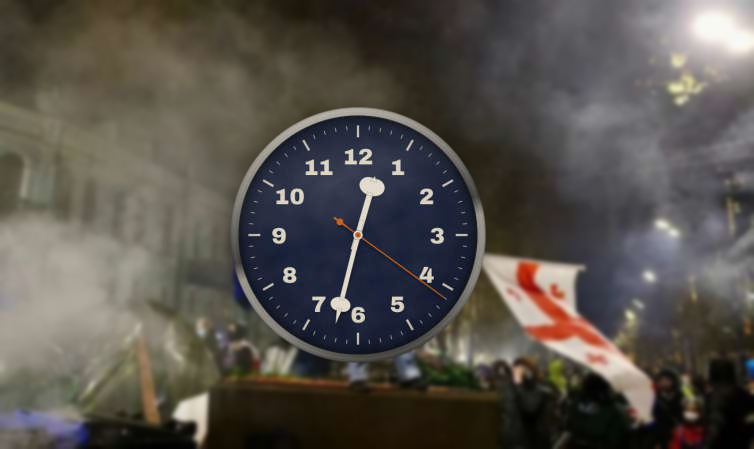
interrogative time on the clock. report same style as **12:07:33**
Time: **12:32:21**
